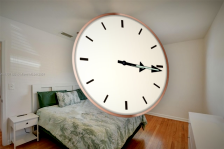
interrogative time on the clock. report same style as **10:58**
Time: **3:16**
